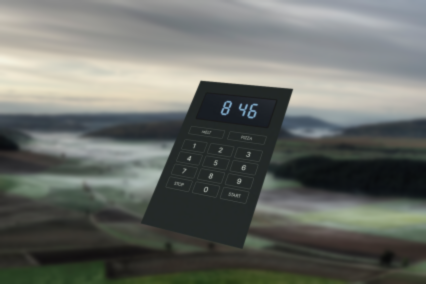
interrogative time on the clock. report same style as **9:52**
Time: **8:46**
